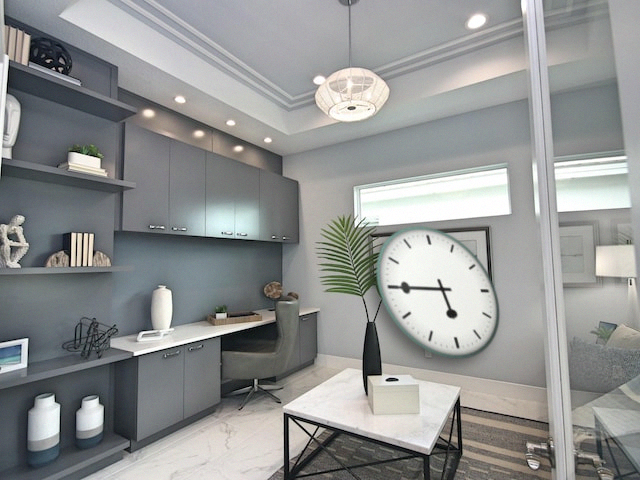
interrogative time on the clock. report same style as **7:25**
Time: **5:45**
